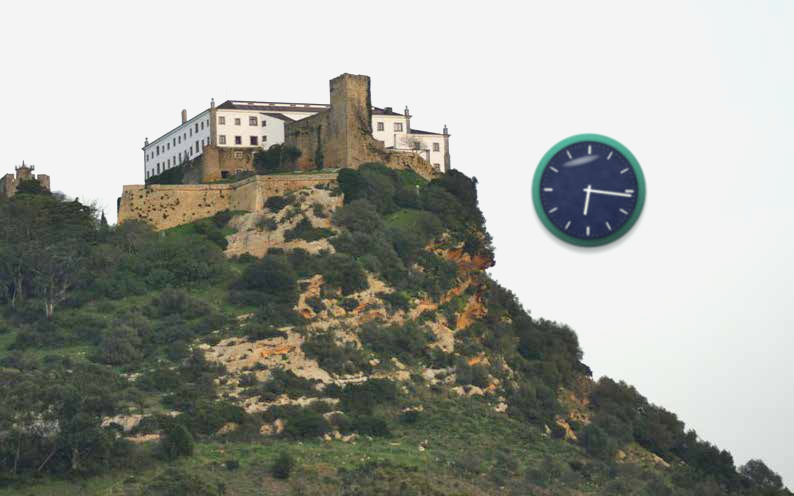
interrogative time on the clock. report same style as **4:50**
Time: **6:16**
